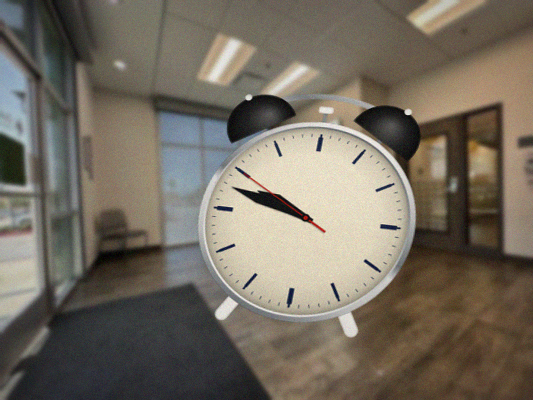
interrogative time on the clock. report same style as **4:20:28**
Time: **9:47:50**
